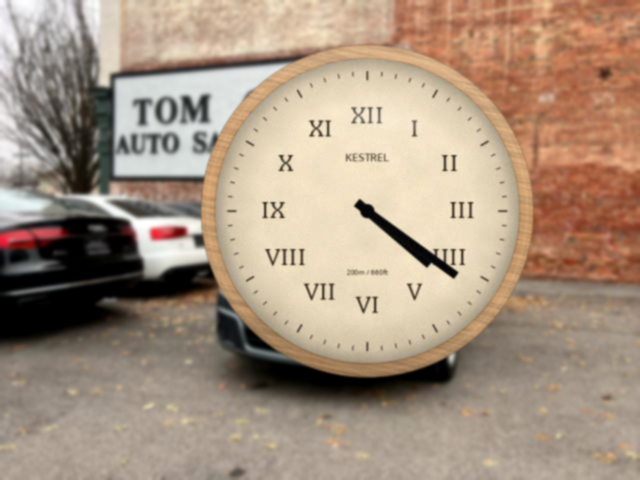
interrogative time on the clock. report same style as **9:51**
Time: **4:21**
